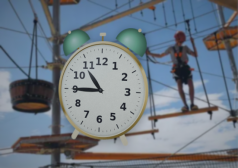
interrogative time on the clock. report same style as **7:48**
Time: **10:45**
